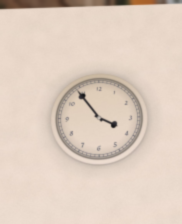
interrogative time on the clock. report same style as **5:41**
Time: **3:54**
